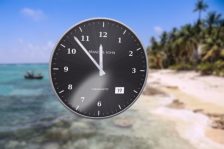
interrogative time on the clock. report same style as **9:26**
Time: **11:53**
